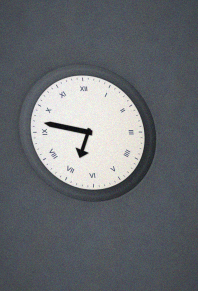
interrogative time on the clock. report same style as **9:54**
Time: **6:47**
